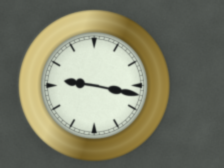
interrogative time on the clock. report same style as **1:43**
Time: **9:17**
